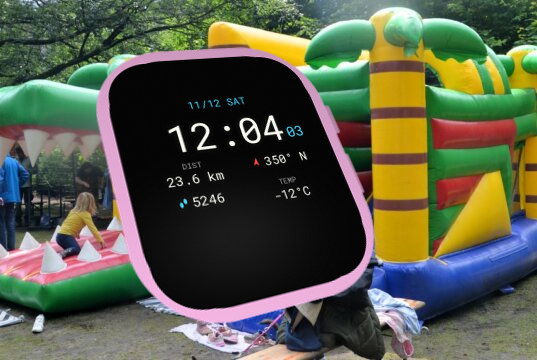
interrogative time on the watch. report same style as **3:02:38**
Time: **12:04:03**
